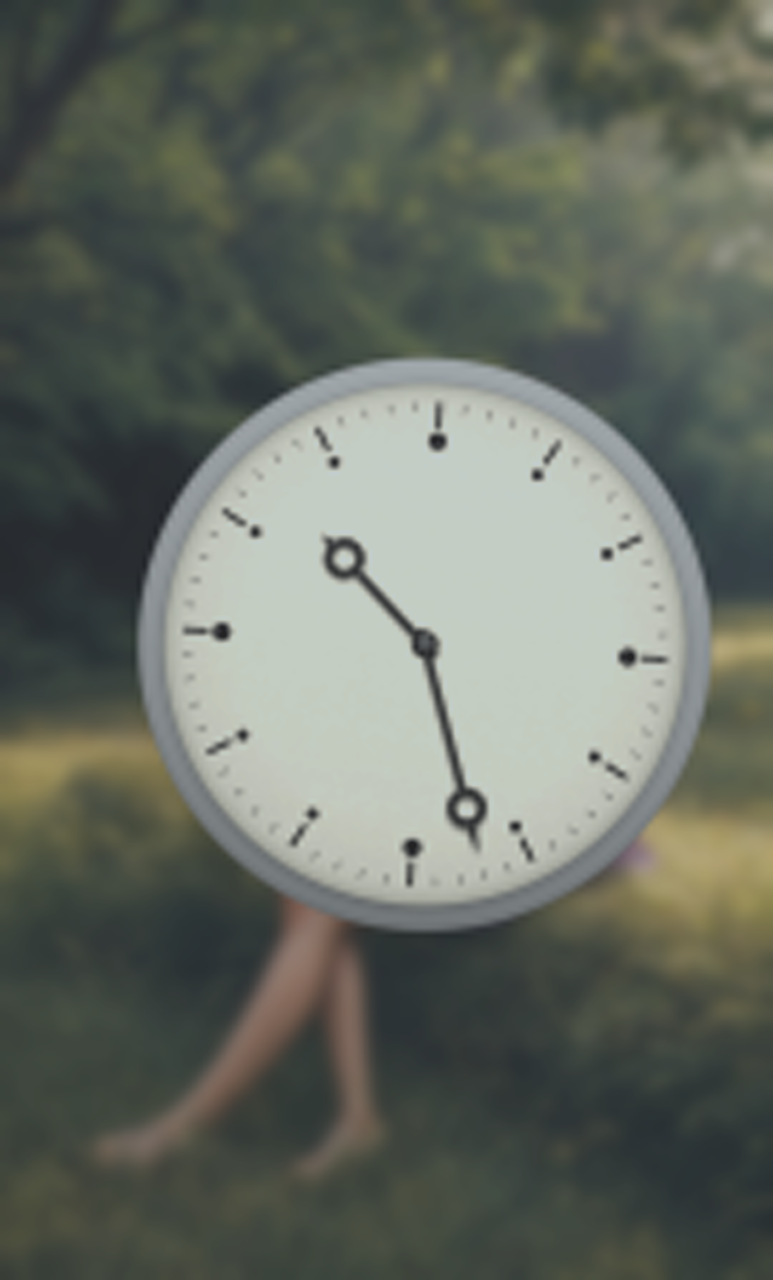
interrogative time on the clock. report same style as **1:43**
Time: **10:27**
